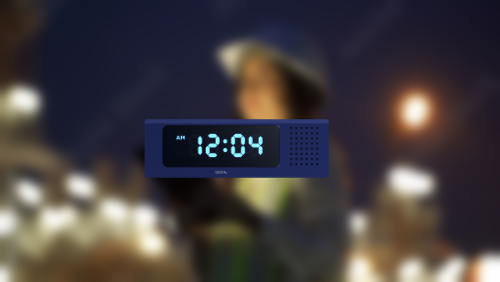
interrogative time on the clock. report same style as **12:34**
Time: **12:04**
